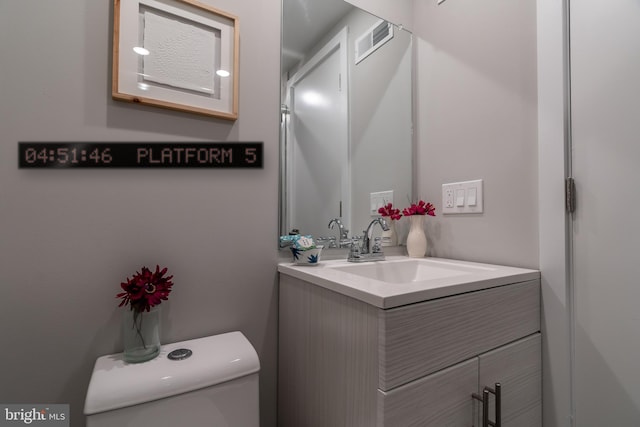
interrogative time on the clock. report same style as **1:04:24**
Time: **4:51:46**
